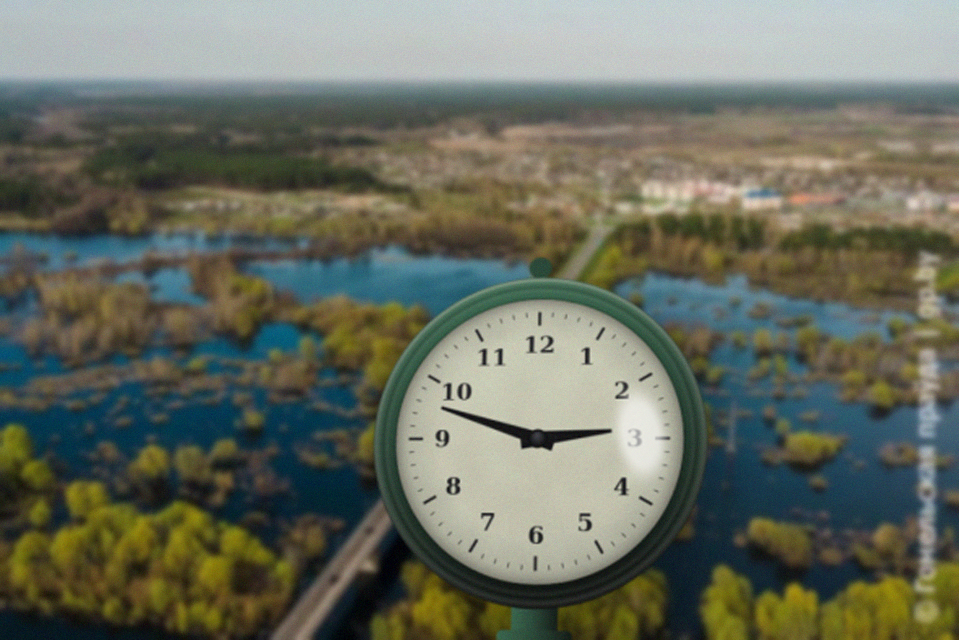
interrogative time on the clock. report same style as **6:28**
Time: **2:48**
